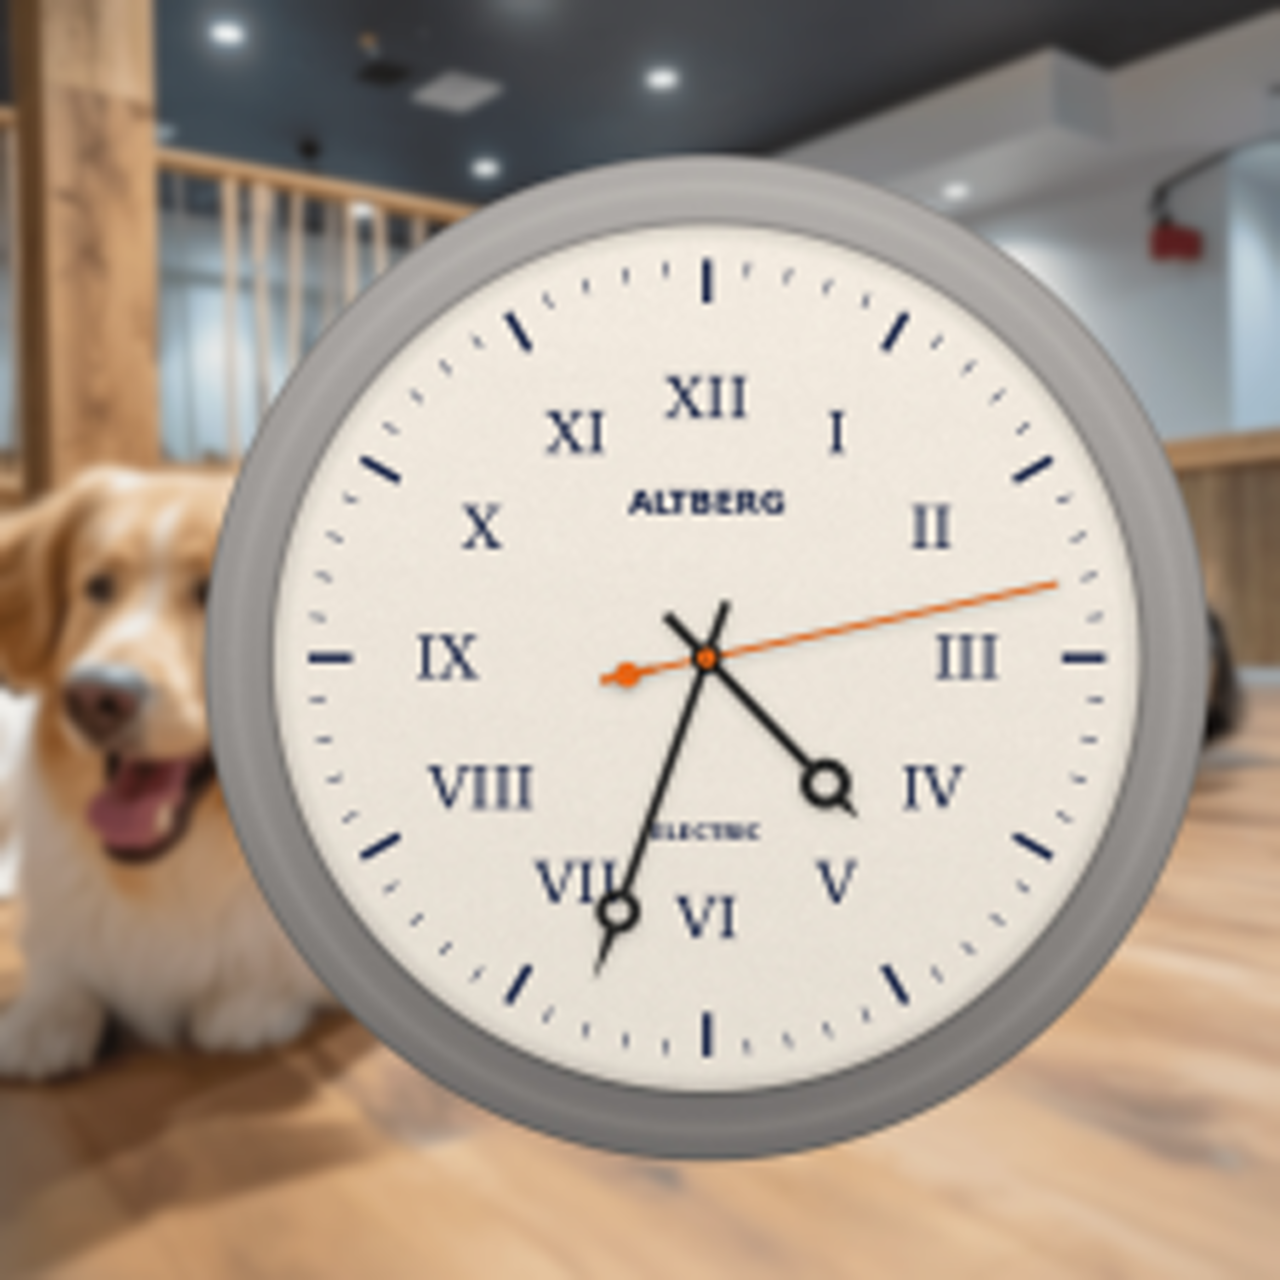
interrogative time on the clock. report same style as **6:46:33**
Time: **4:33:13**
